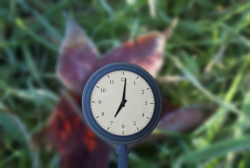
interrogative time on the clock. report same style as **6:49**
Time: **7:01**
